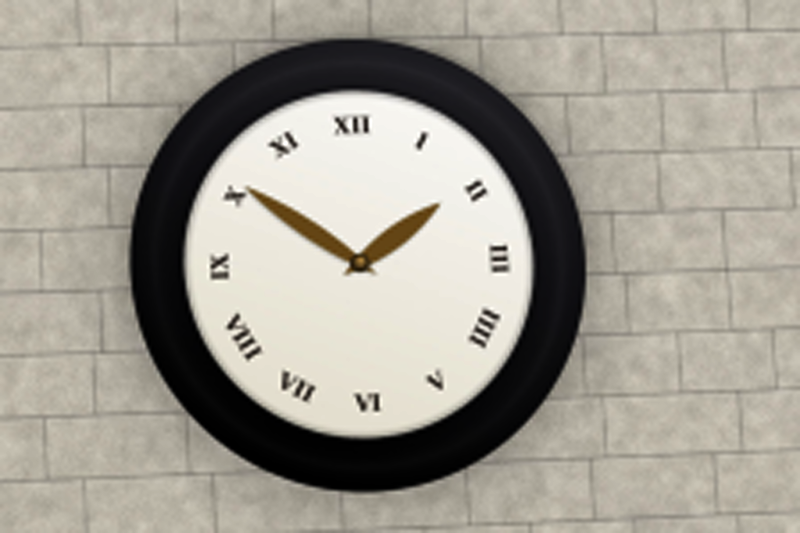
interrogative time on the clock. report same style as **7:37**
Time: **1:51**
